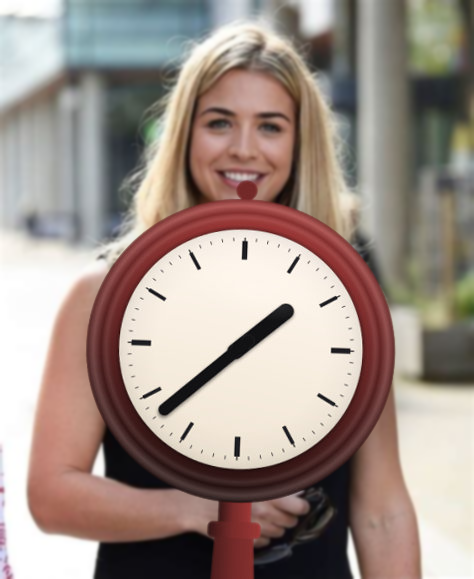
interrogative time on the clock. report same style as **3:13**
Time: **1:38**
